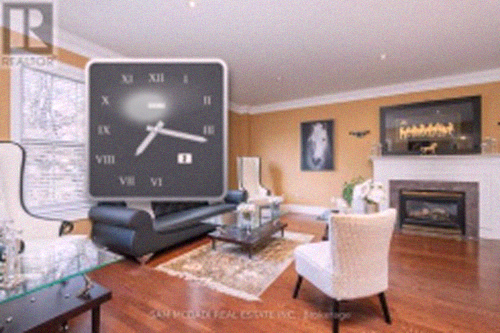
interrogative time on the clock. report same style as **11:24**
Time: **7:17**
